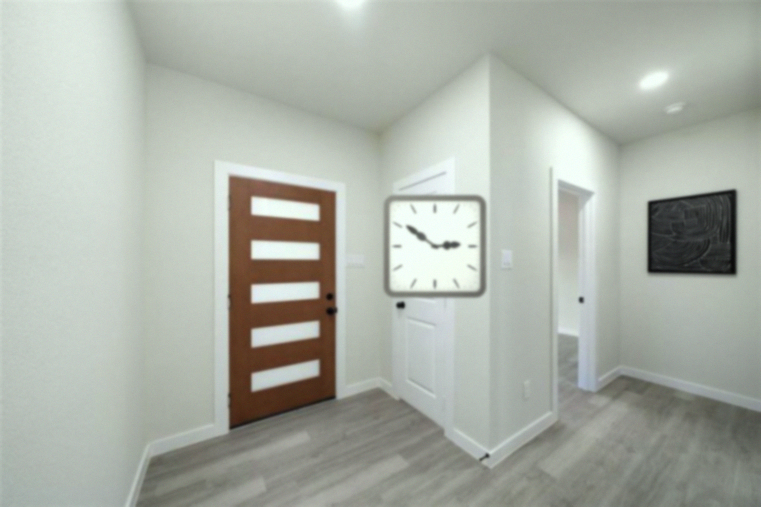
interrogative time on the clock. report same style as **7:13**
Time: **2:51**
